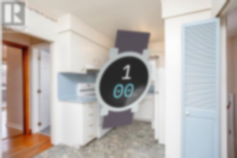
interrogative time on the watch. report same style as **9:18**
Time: **1:00**
